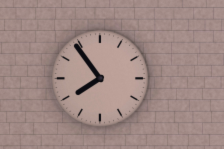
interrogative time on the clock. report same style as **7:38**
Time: **7:54**
